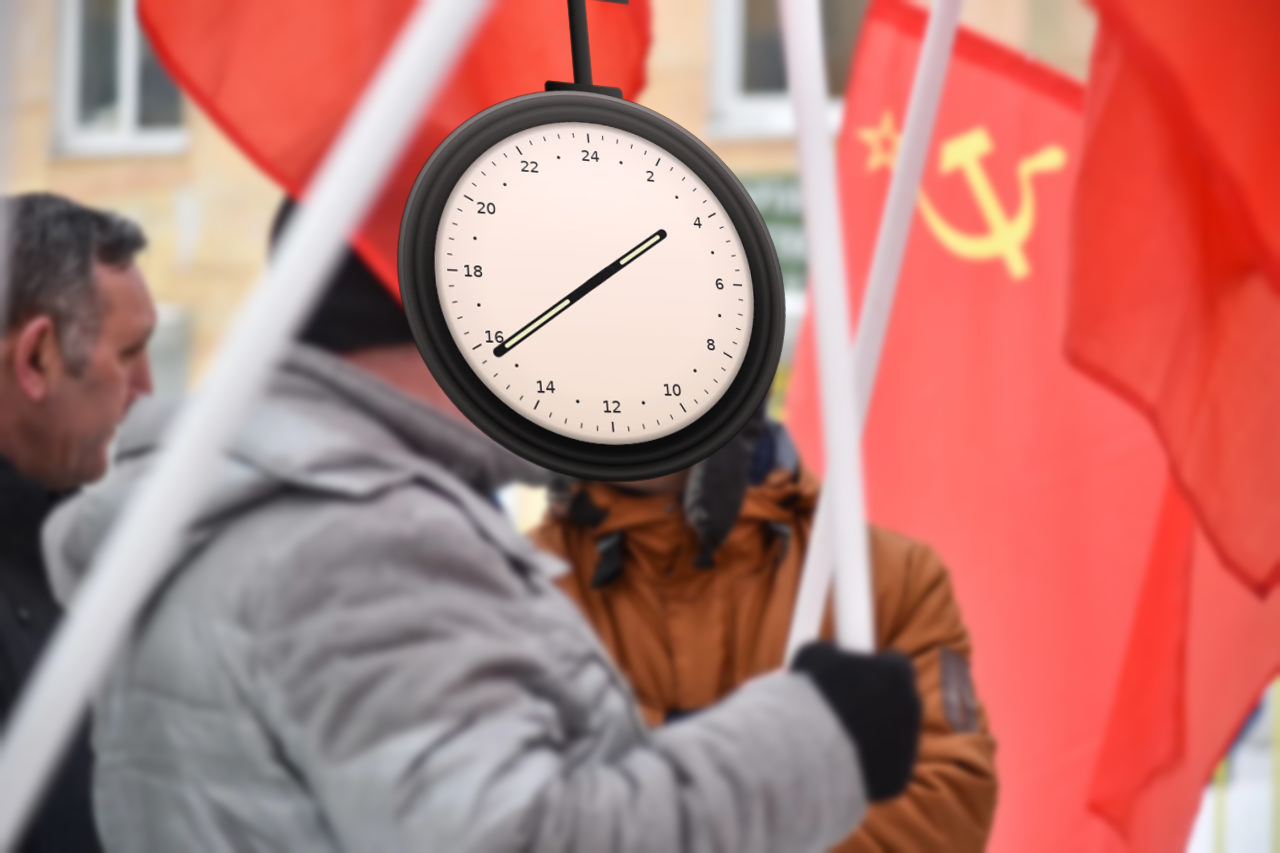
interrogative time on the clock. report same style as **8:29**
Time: **3:39**
